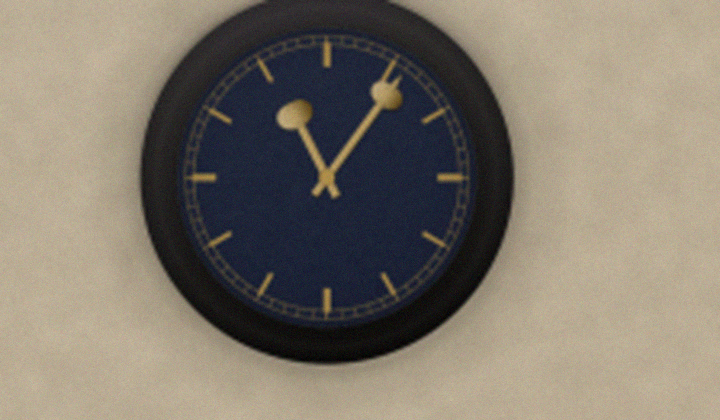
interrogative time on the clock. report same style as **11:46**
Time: **11:06**
